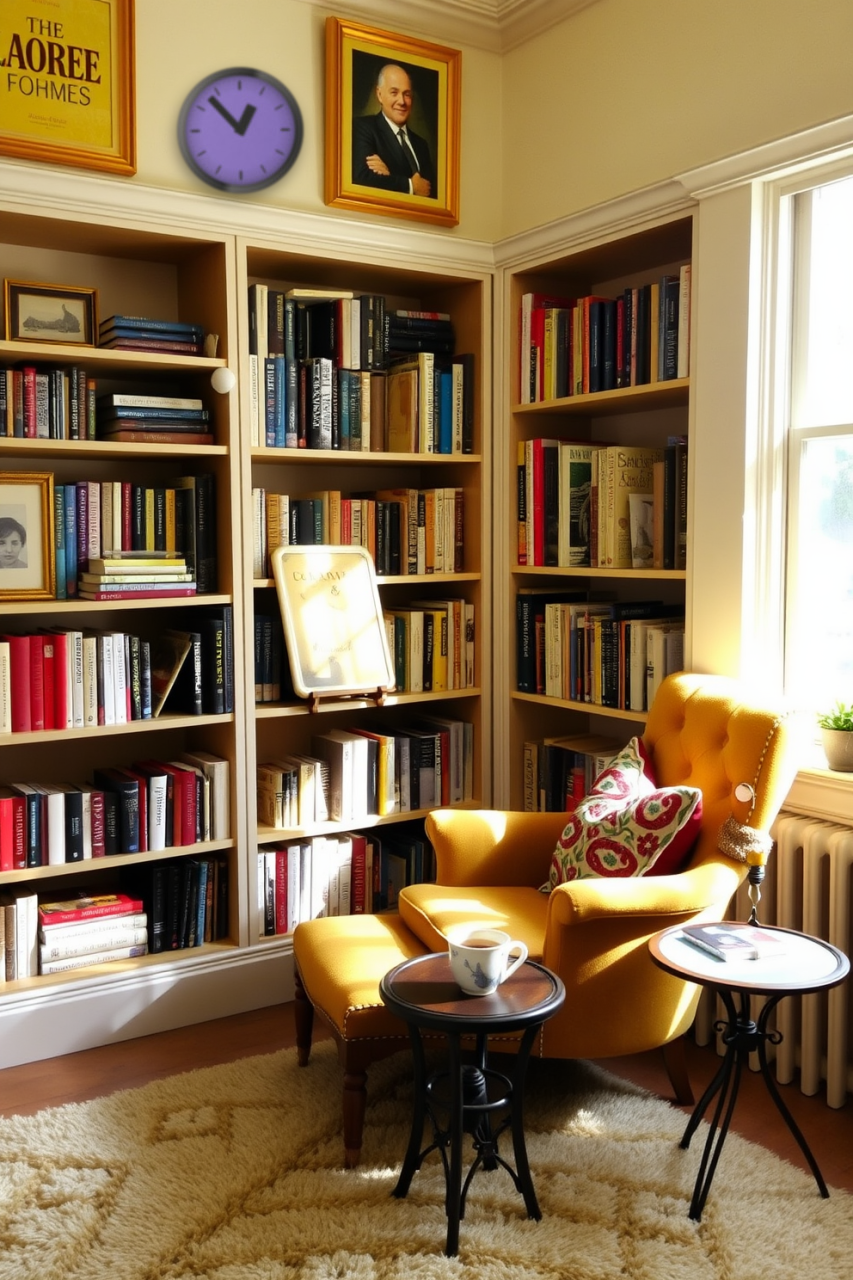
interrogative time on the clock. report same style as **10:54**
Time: **12:53**
